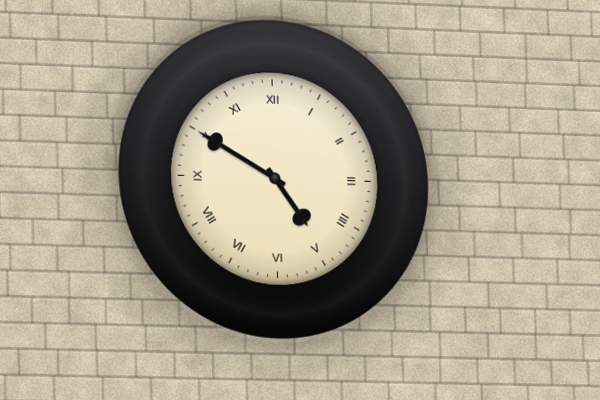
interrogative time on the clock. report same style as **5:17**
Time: **4:50**
